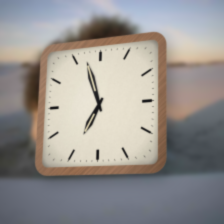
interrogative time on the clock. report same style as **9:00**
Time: **6:57**
